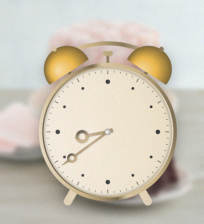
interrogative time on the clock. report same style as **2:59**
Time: **8:39**
